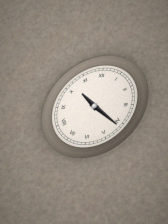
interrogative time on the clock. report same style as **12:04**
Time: **10:21**
